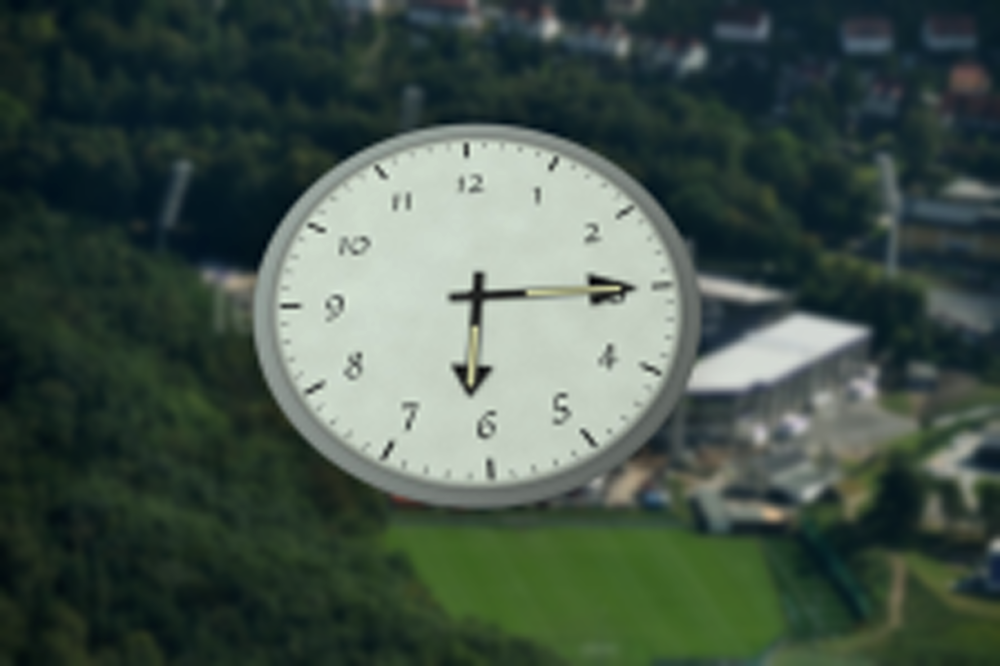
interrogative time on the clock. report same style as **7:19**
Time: **6:15**
